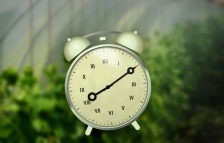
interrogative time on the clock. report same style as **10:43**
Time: **8:10**
